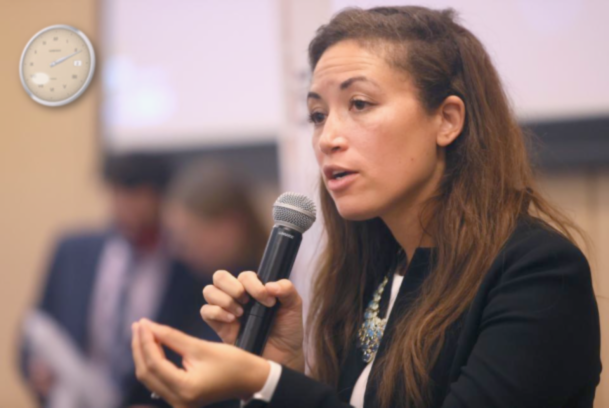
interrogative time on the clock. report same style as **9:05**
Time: **2:11**
